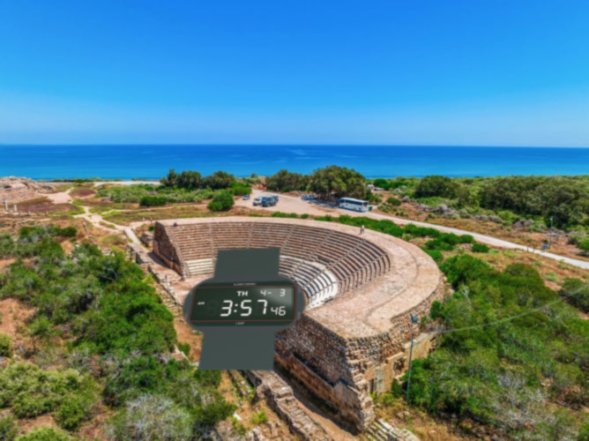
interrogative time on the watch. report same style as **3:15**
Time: **3:57**
